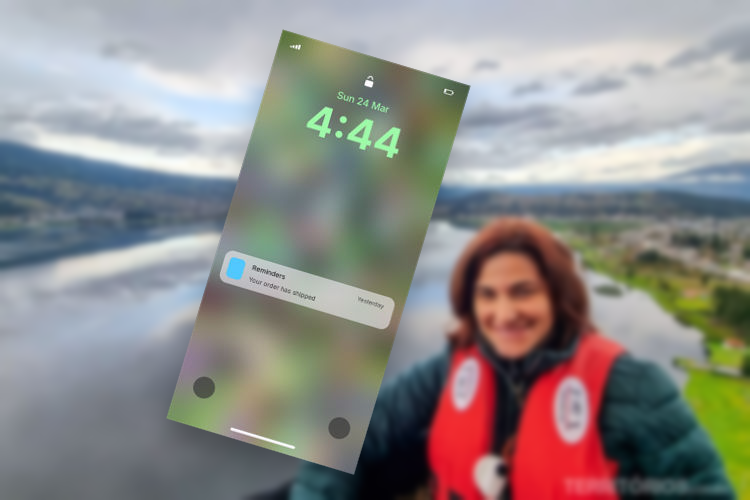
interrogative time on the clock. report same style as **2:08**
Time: **4:44**
